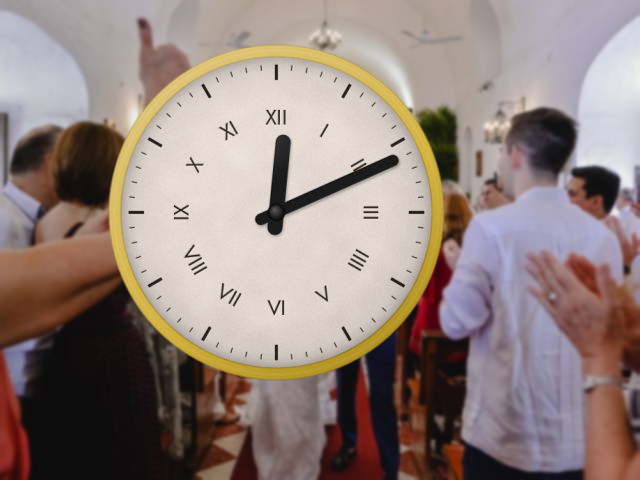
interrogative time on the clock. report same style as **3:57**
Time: **12:11**
